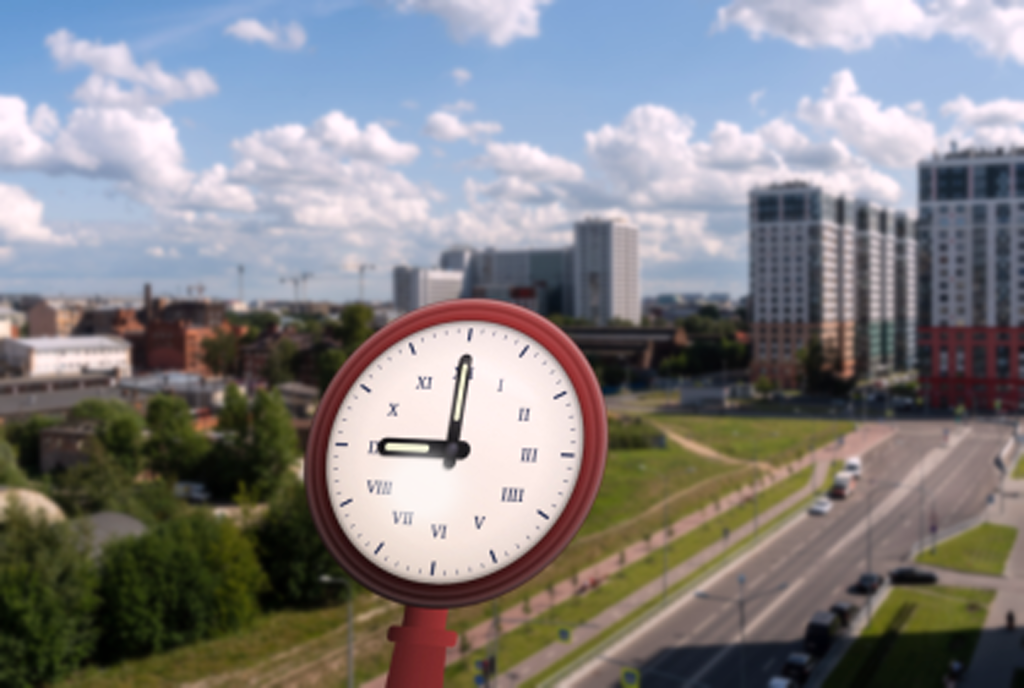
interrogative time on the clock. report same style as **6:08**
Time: **9:00**
